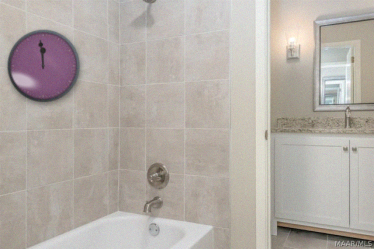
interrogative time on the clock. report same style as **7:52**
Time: **11:59**
